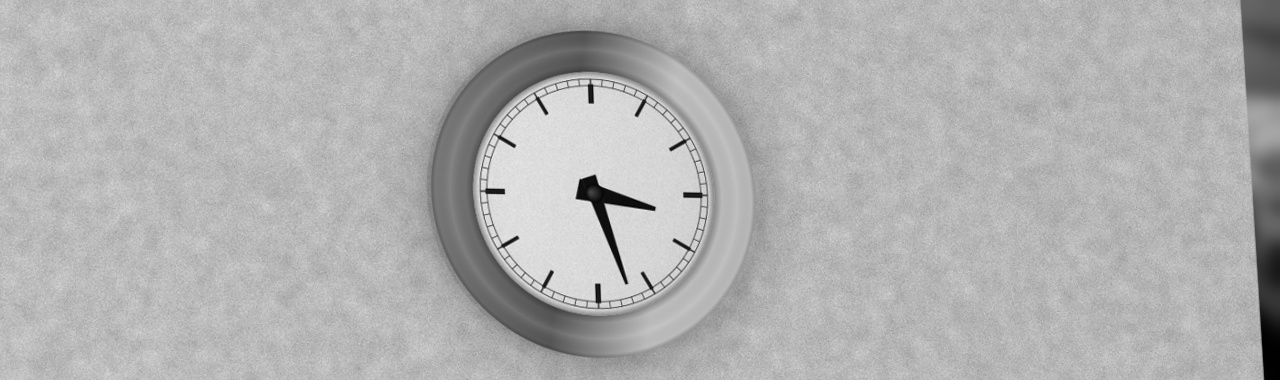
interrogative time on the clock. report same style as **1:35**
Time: **3:27**
